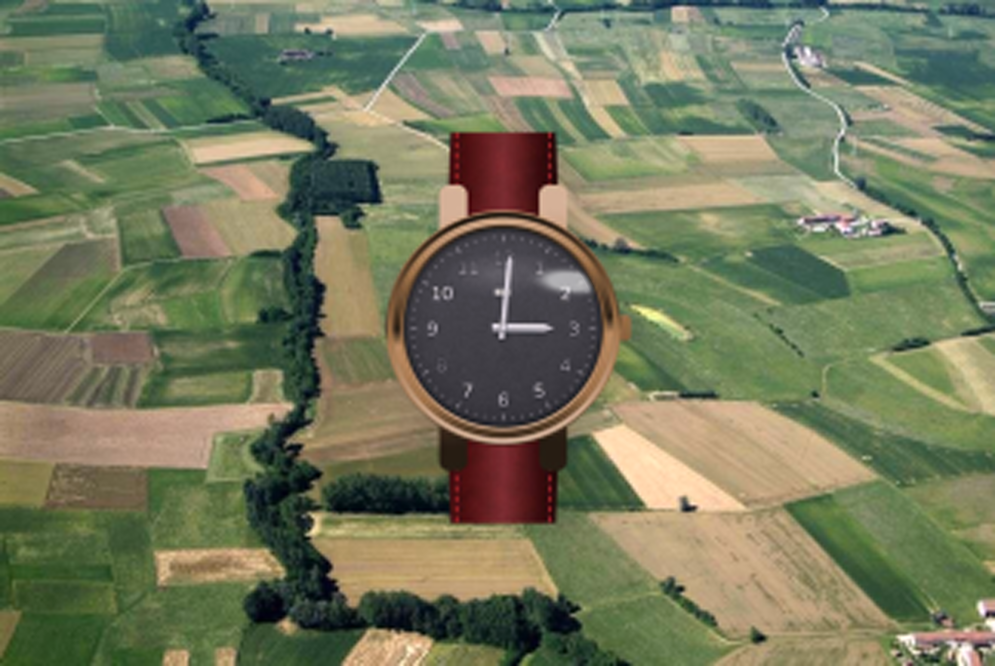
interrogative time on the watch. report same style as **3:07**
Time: **3:01**
